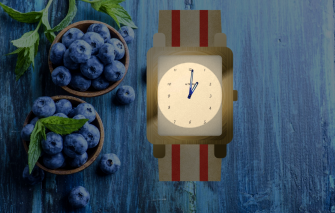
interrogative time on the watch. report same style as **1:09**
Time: **1:01**
